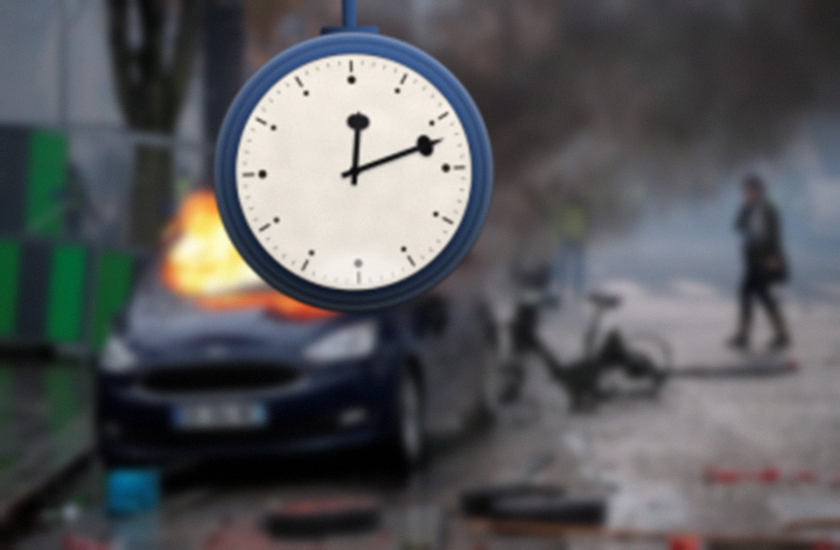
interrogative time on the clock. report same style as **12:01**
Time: **12:12**
